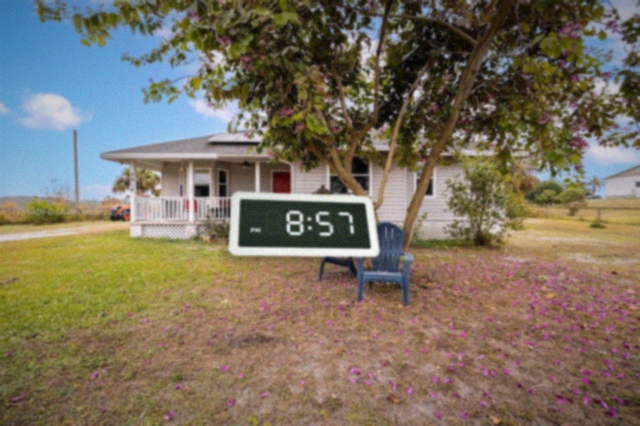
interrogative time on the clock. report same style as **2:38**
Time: **8:57**
